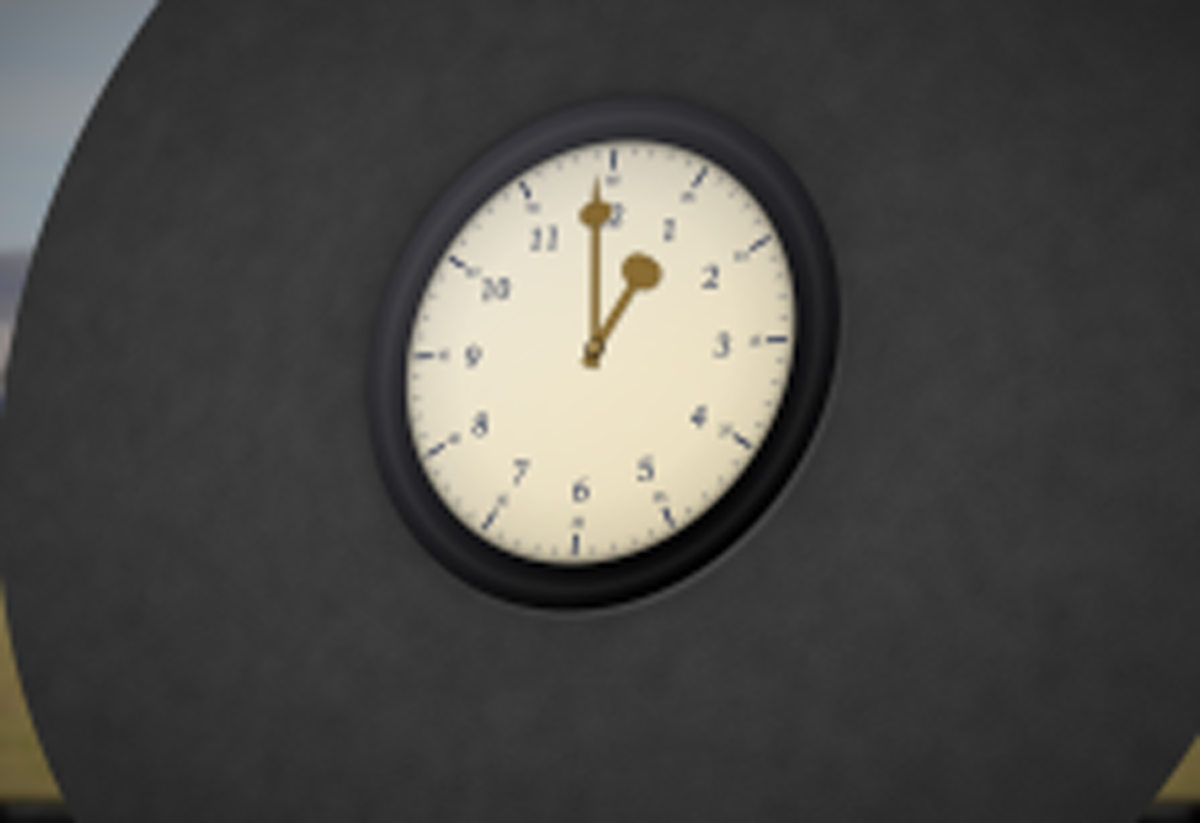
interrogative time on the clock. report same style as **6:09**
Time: **12:59**
